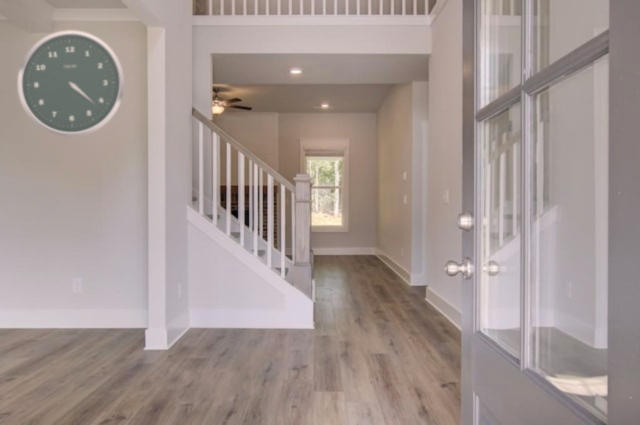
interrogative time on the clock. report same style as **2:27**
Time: **4:22**
